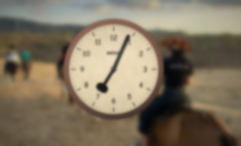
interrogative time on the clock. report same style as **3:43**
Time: **7:04**
